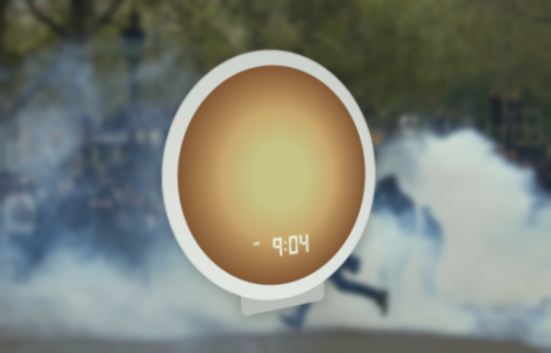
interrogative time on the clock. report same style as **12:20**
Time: **9:04**
